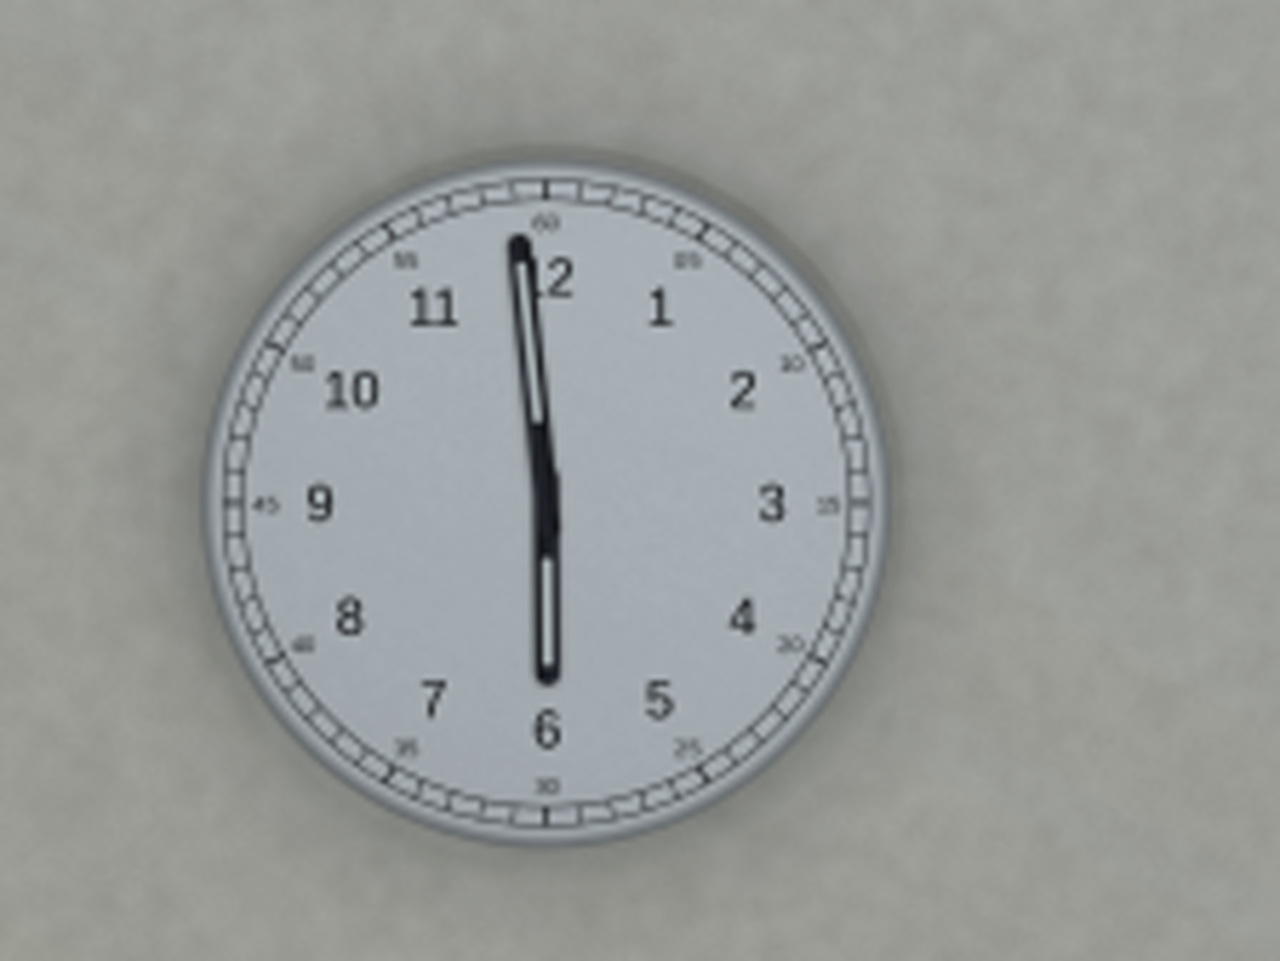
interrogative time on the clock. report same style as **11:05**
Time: **5:59**
